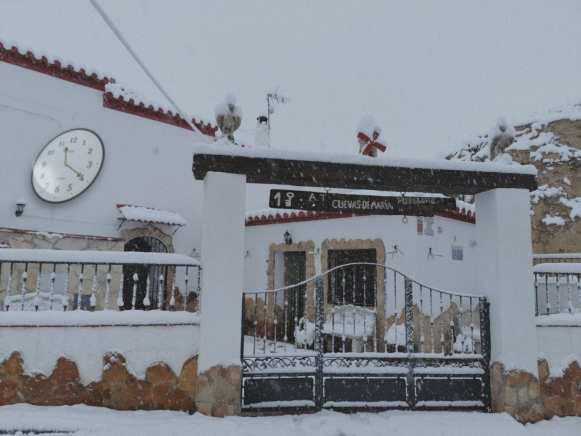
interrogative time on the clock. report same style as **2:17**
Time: **11:20**
